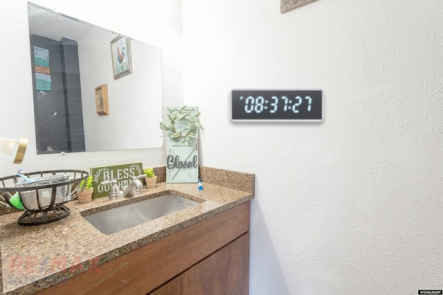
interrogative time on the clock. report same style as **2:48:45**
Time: **8:37:27**
